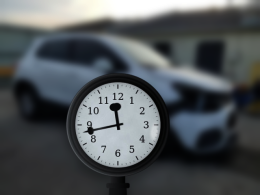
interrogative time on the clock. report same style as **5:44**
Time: **11:43**
